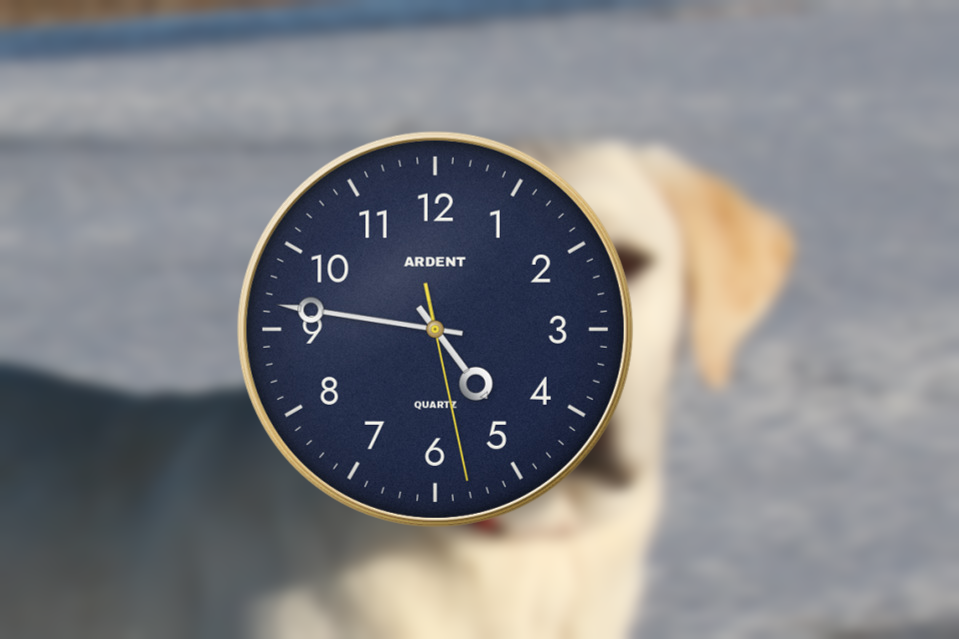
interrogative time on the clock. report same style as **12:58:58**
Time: **4:46:28**
